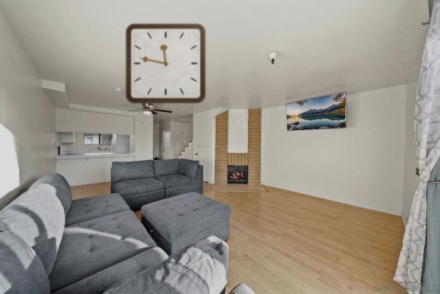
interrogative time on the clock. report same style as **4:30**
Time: **11:47**
